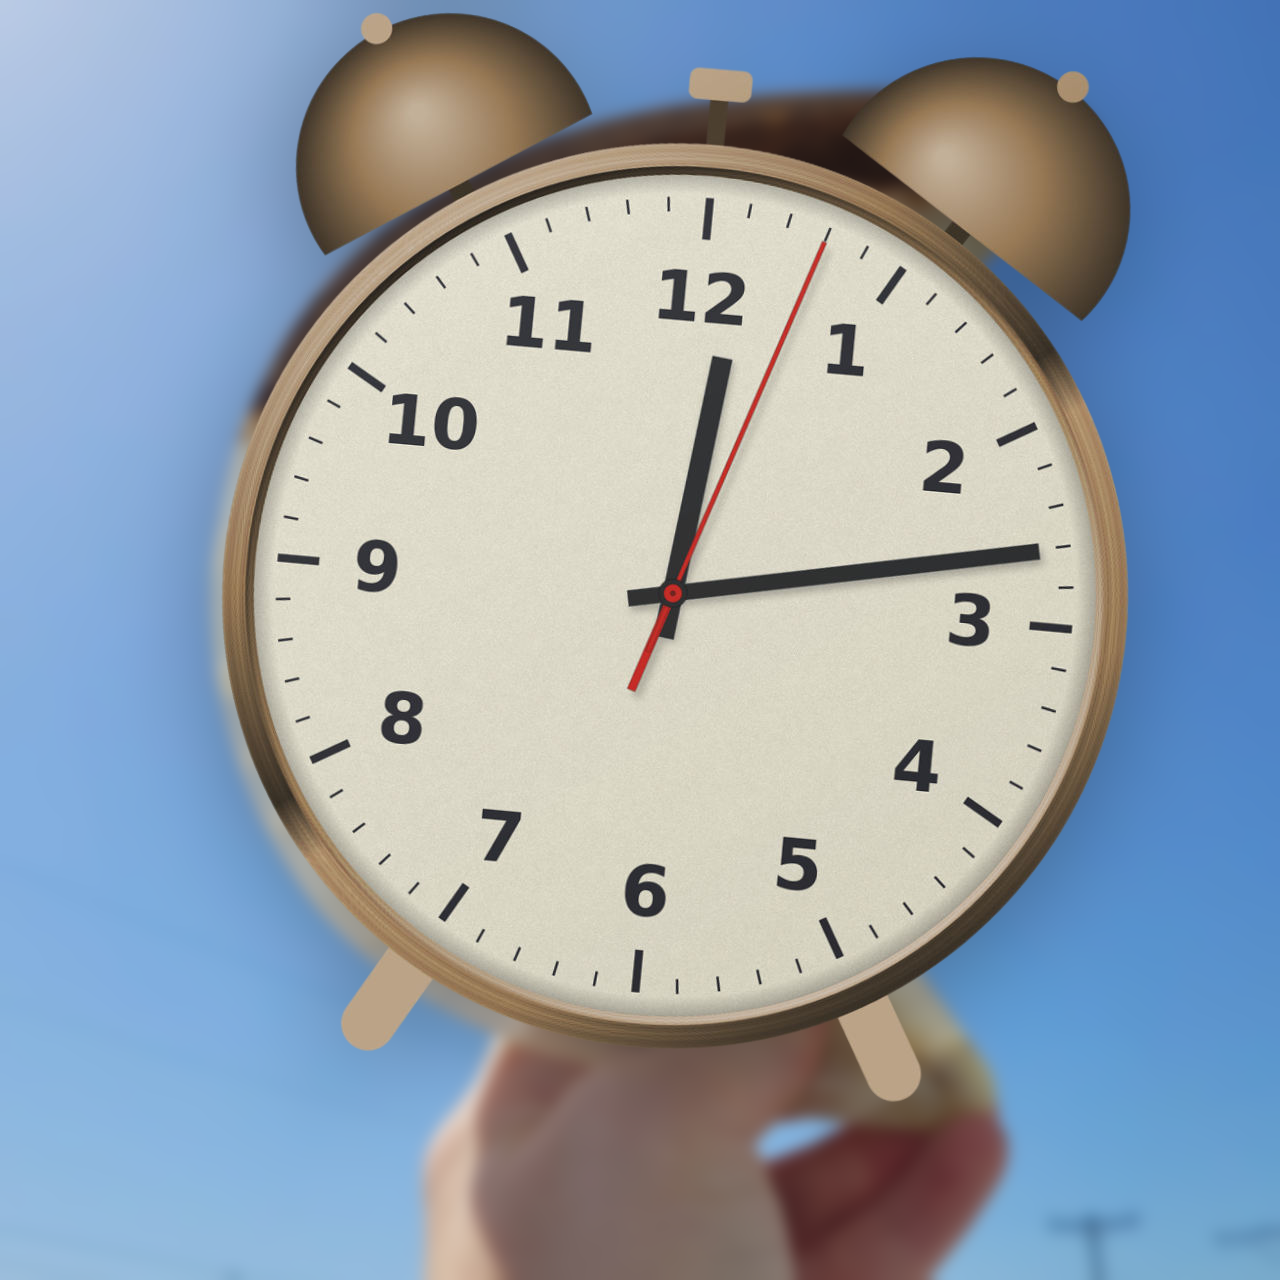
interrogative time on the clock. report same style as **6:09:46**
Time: **12:13:03**
